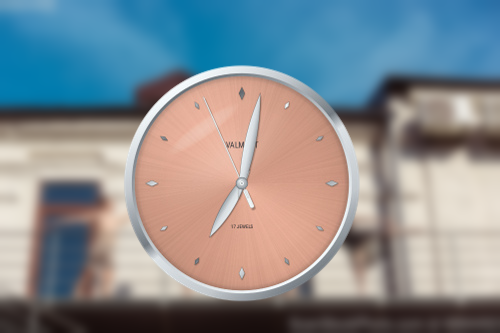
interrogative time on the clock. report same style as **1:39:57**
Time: **7:01:56**
